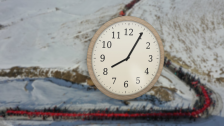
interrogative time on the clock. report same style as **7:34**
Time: **8:05**
